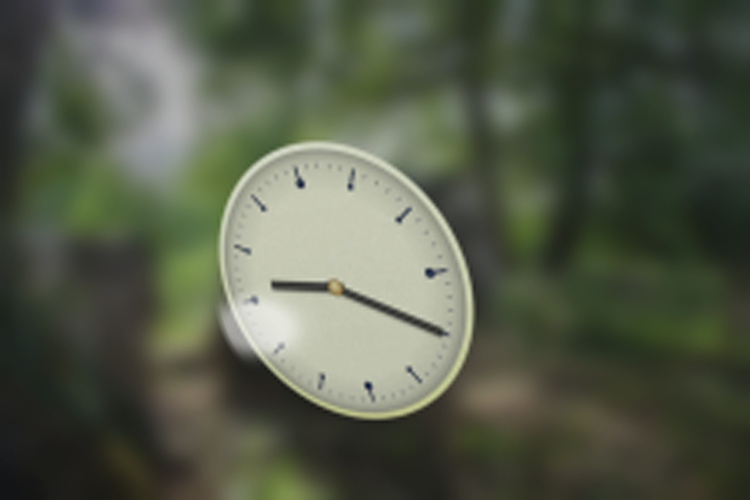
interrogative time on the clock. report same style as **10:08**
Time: **9:20**
